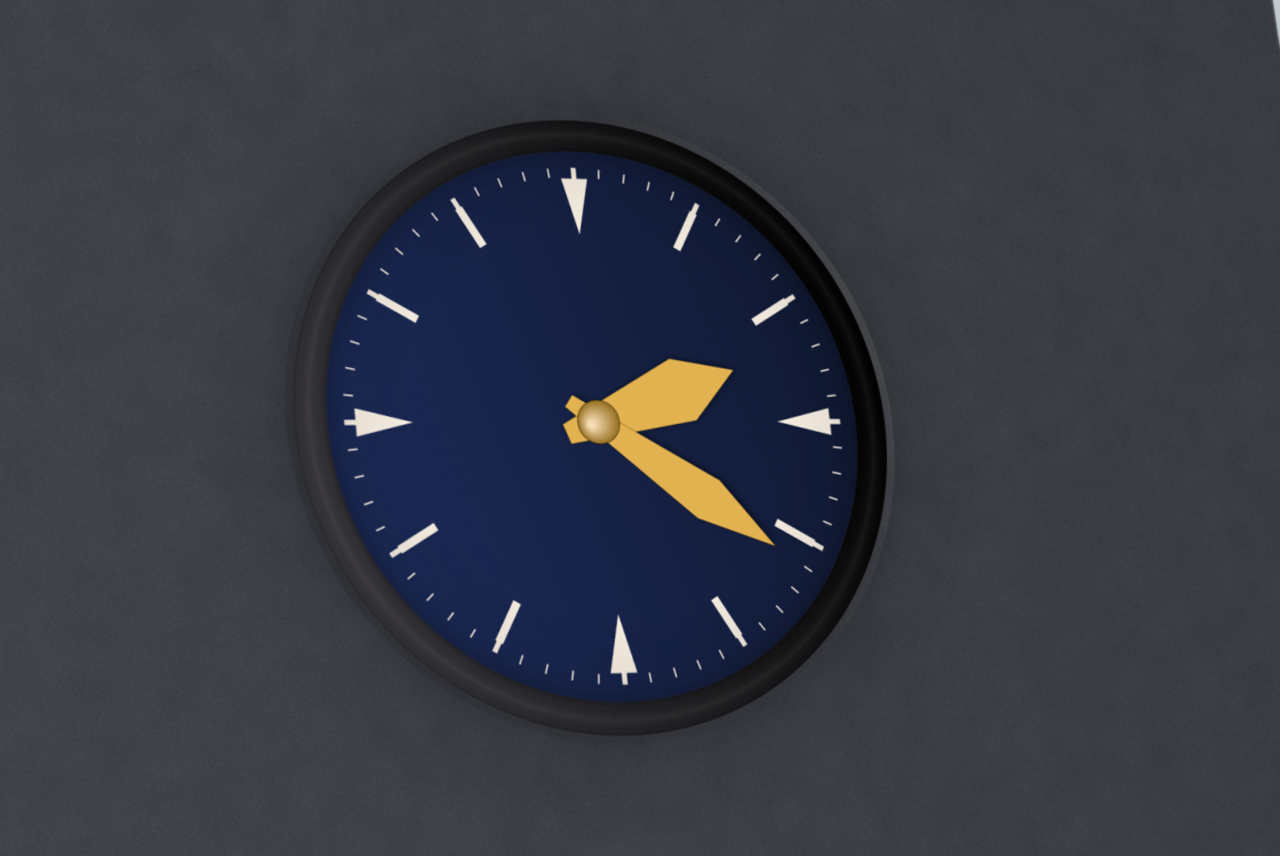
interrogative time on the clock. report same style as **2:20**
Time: **2:21**
